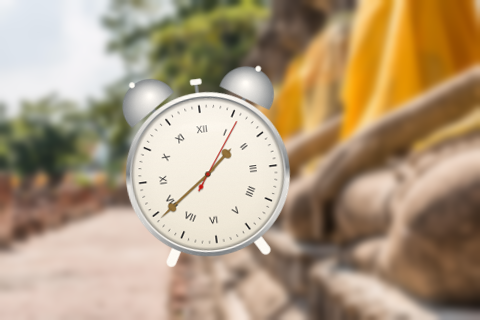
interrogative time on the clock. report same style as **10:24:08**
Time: **1:39:06**
